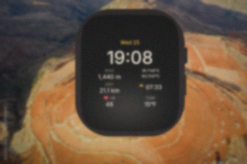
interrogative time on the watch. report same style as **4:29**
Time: **19:08**
